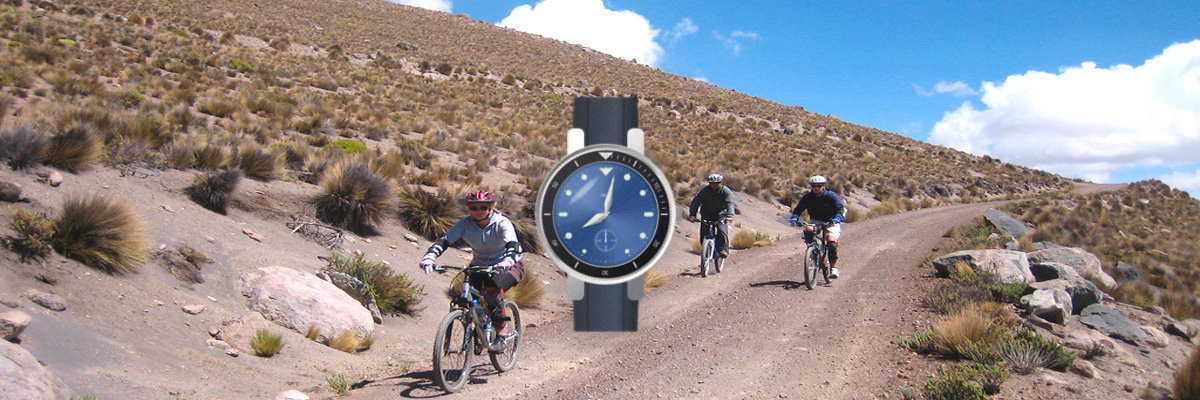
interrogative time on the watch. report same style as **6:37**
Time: **8:02**
